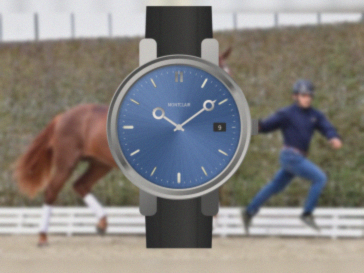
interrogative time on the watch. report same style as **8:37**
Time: **10:09**
